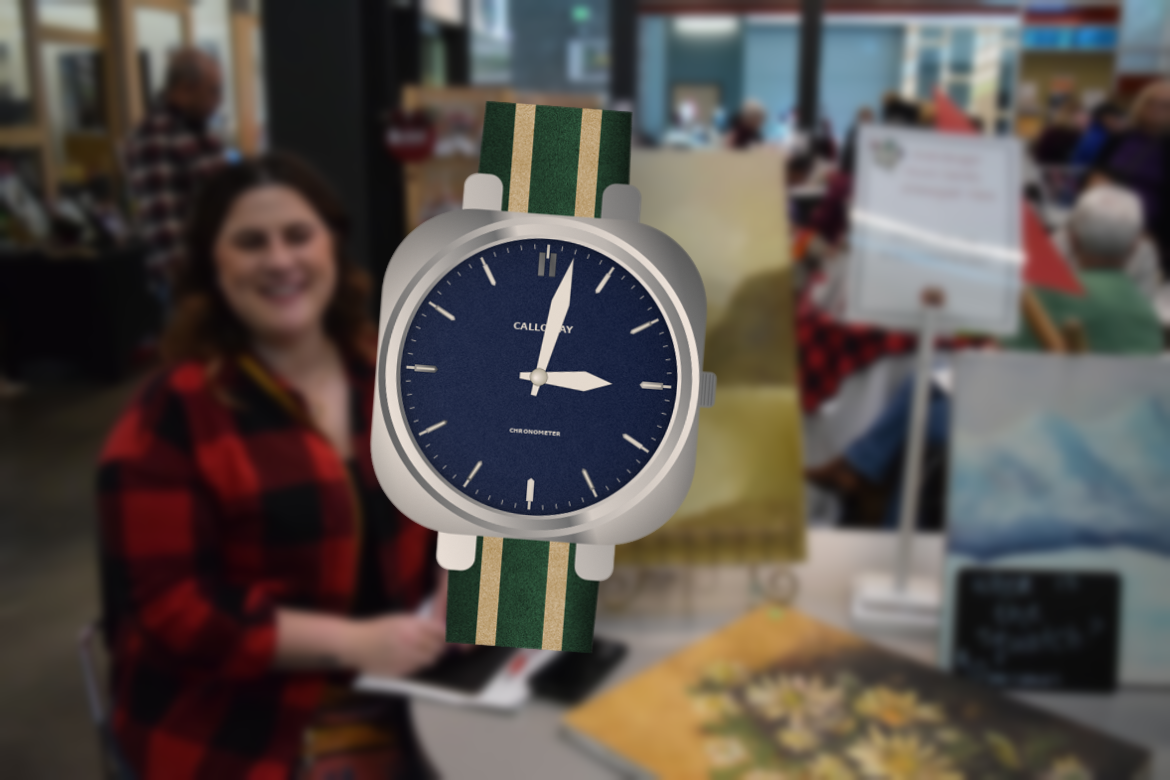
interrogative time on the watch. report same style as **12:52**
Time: **3:02**
